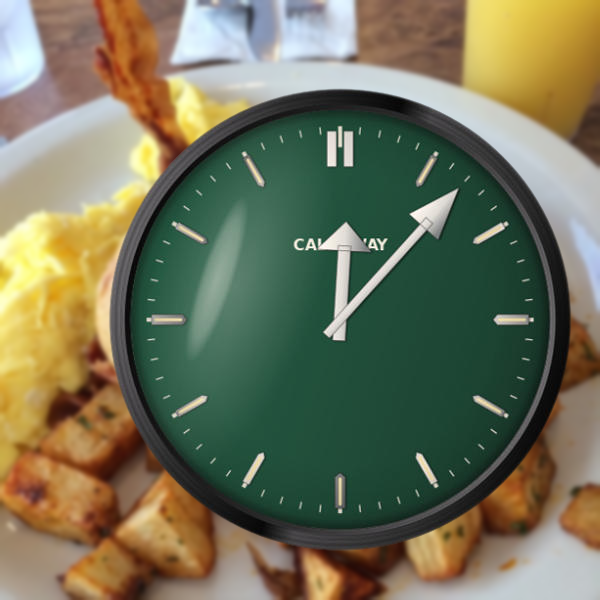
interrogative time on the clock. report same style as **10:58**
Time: **12:07**
